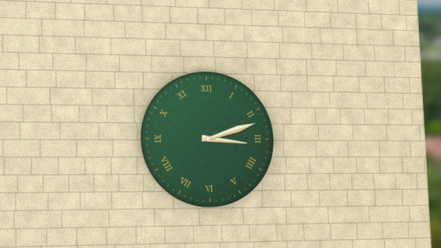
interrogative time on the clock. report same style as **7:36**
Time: **3:12**
